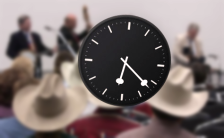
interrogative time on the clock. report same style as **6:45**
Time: **6:22**
